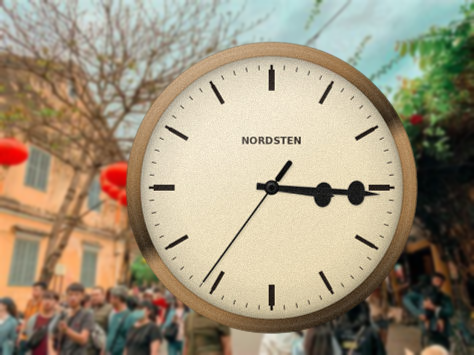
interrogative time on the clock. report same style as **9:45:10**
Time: **3:15:36**
